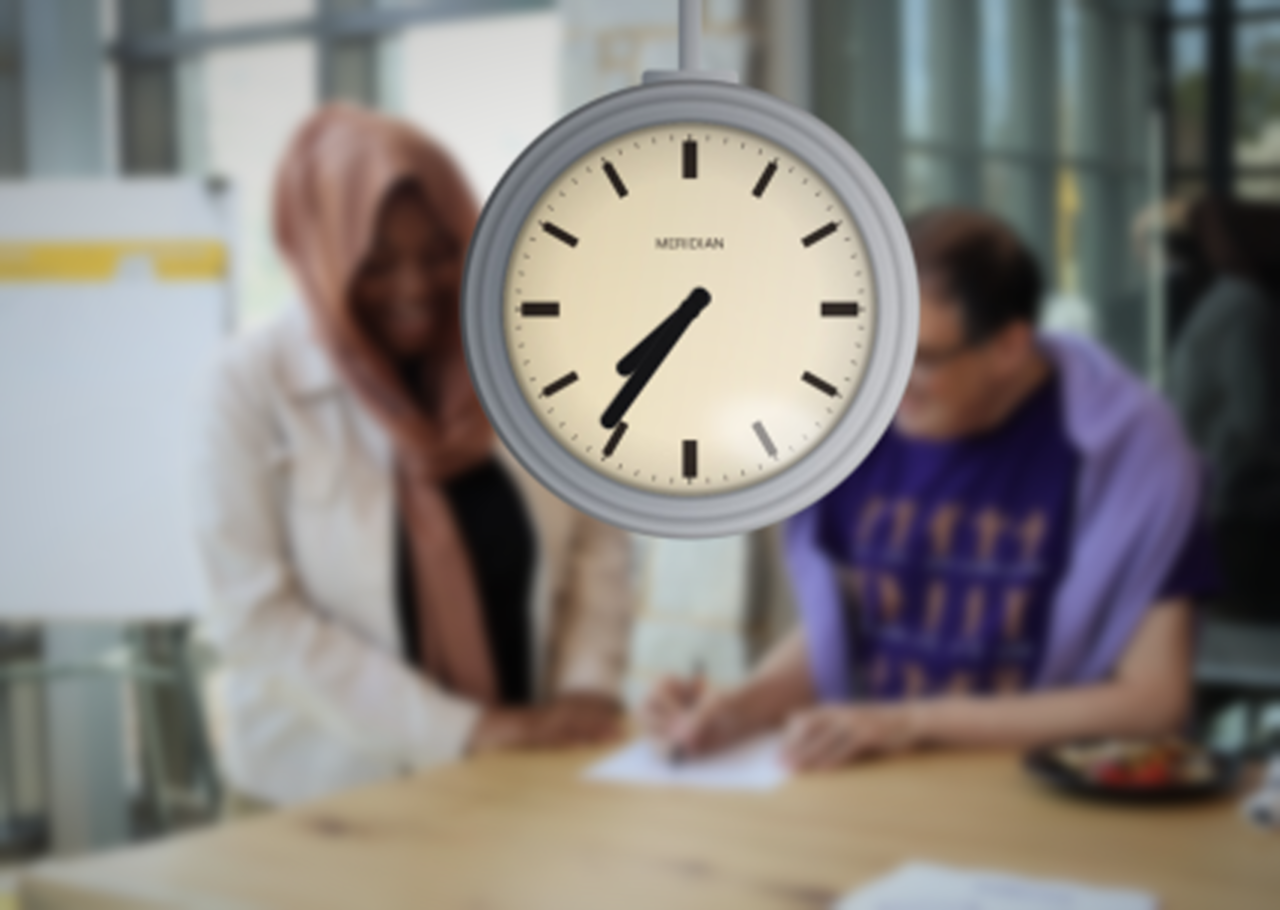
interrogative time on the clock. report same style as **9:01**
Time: **7:36**
